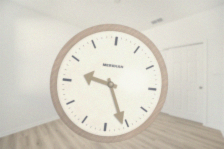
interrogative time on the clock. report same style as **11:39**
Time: **9:26**
